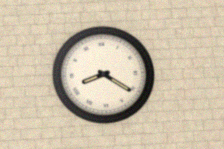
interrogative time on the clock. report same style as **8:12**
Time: **8:21**
